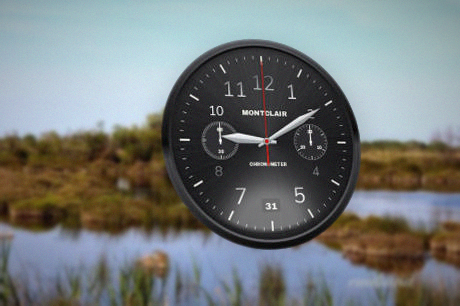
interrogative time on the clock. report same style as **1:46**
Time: **9:10**
